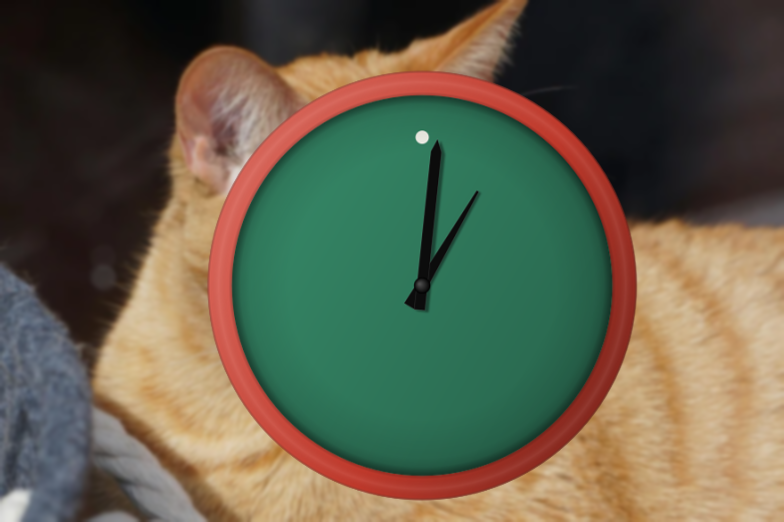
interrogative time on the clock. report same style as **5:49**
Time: **1:01**
